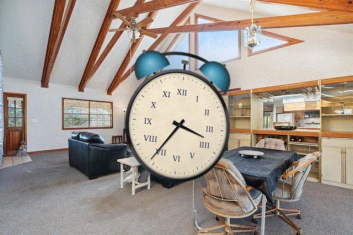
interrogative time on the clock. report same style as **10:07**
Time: **3:36**
